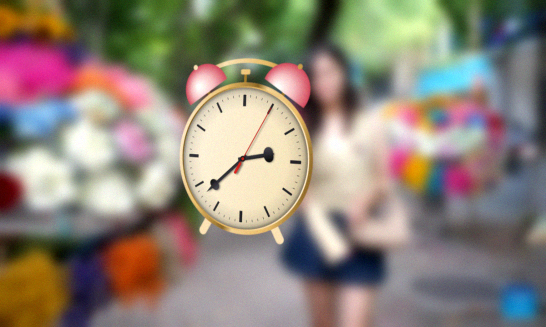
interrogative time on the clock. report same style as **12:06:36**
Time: **2:38:05**
